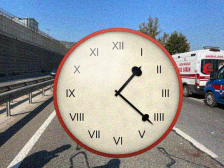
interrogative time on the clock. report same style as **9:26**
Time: **1:22**
